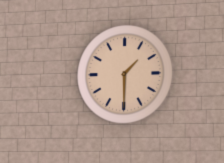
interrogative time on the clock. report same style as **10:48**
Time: **1:30**
